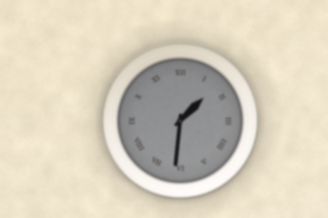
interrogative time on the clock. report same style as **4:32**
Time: **1:31**
